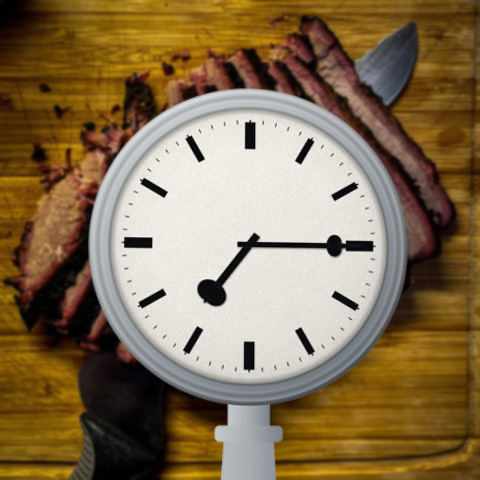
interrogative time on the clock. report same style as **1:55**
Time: **7:15**
